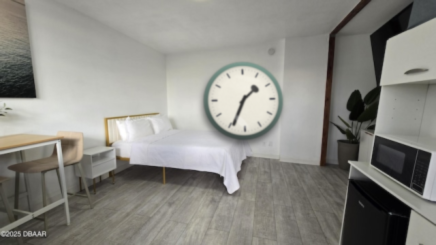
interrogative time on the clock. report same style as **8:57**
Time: **1:34**
